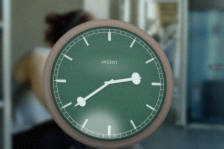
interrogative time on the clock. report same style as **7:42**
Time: **2:39**
